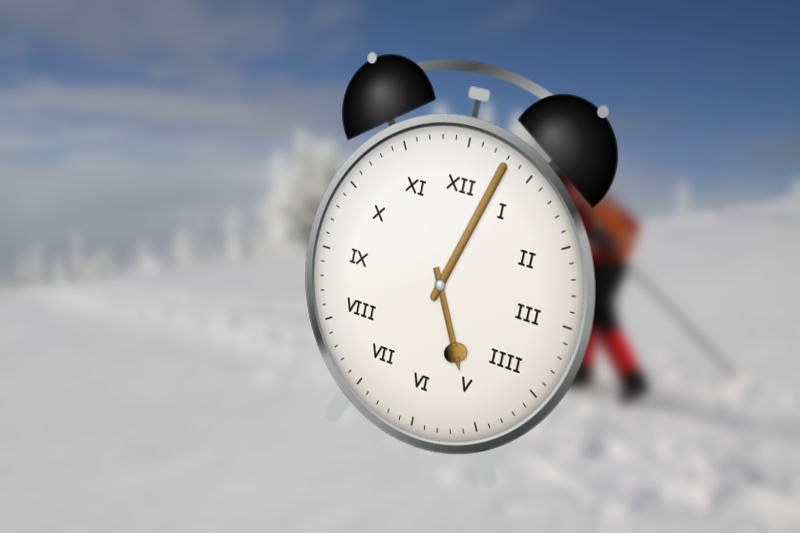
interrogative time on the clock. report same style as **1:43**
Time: **5:03**
